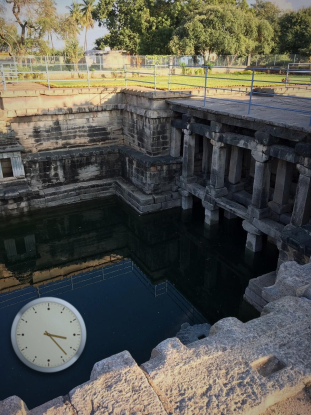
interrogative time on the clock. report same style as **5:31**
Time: **3:23**
